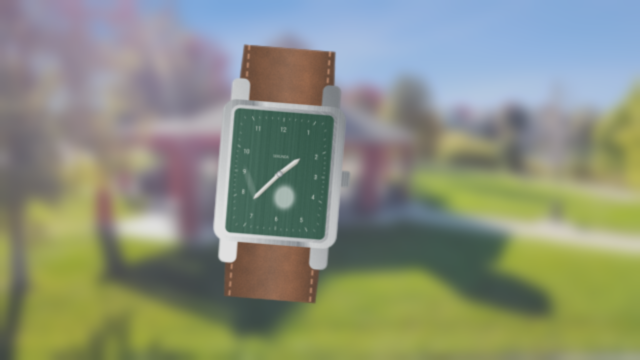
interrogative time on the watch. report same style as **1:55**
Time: **1:37**
